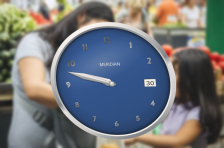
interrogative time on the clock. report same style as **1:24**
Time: **9:48**
